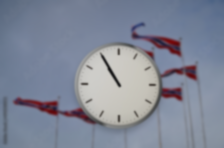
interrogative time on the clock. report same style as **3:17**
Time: **10:55**
